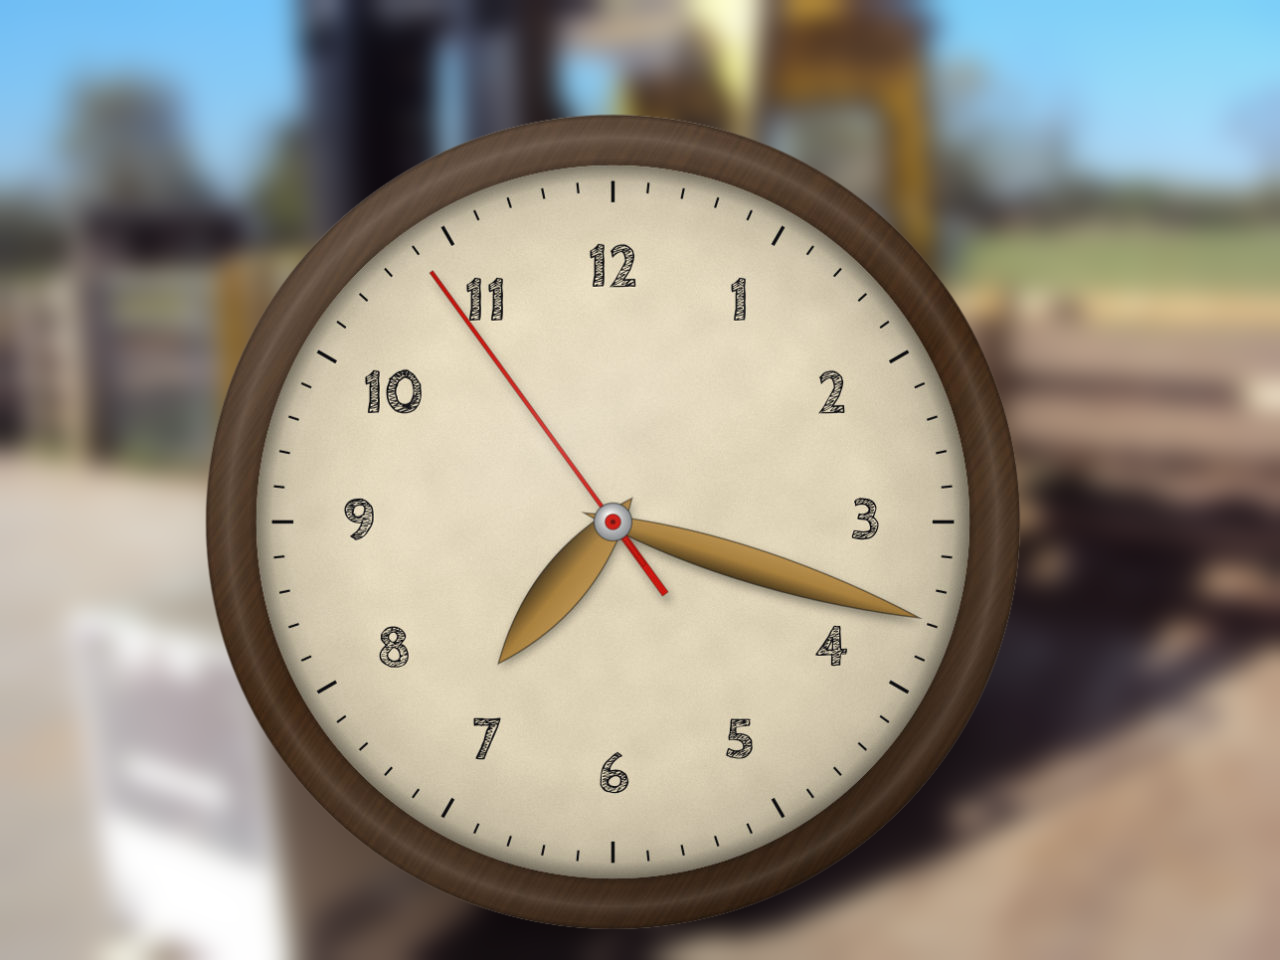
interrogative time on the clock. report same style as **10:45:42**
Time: **7:17:54**
